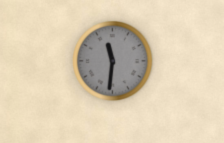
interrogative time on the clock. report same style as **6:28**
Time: **11:31**
